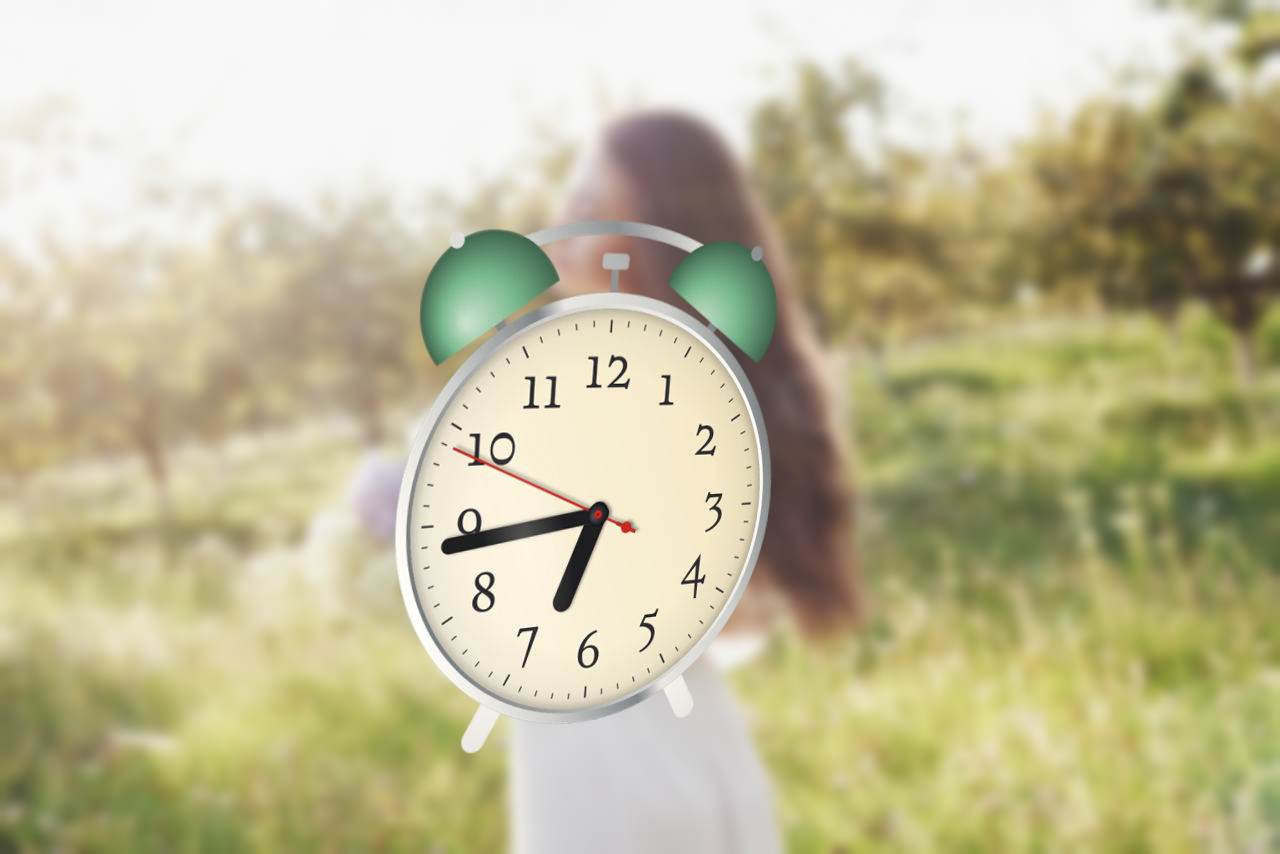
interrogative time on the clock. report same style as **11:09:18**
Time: **6:43:49**
